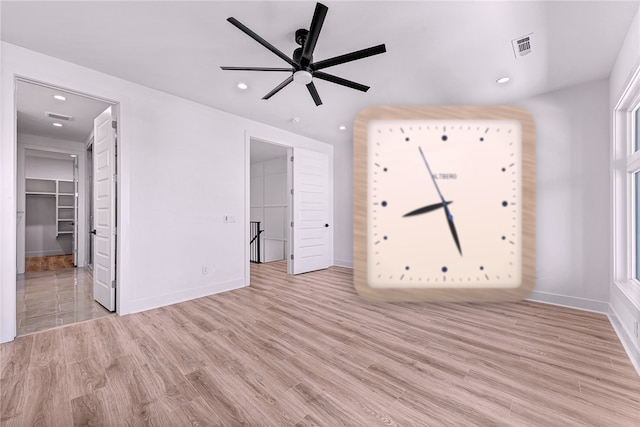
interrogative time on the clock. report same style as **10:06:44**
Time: **8:26:56**
